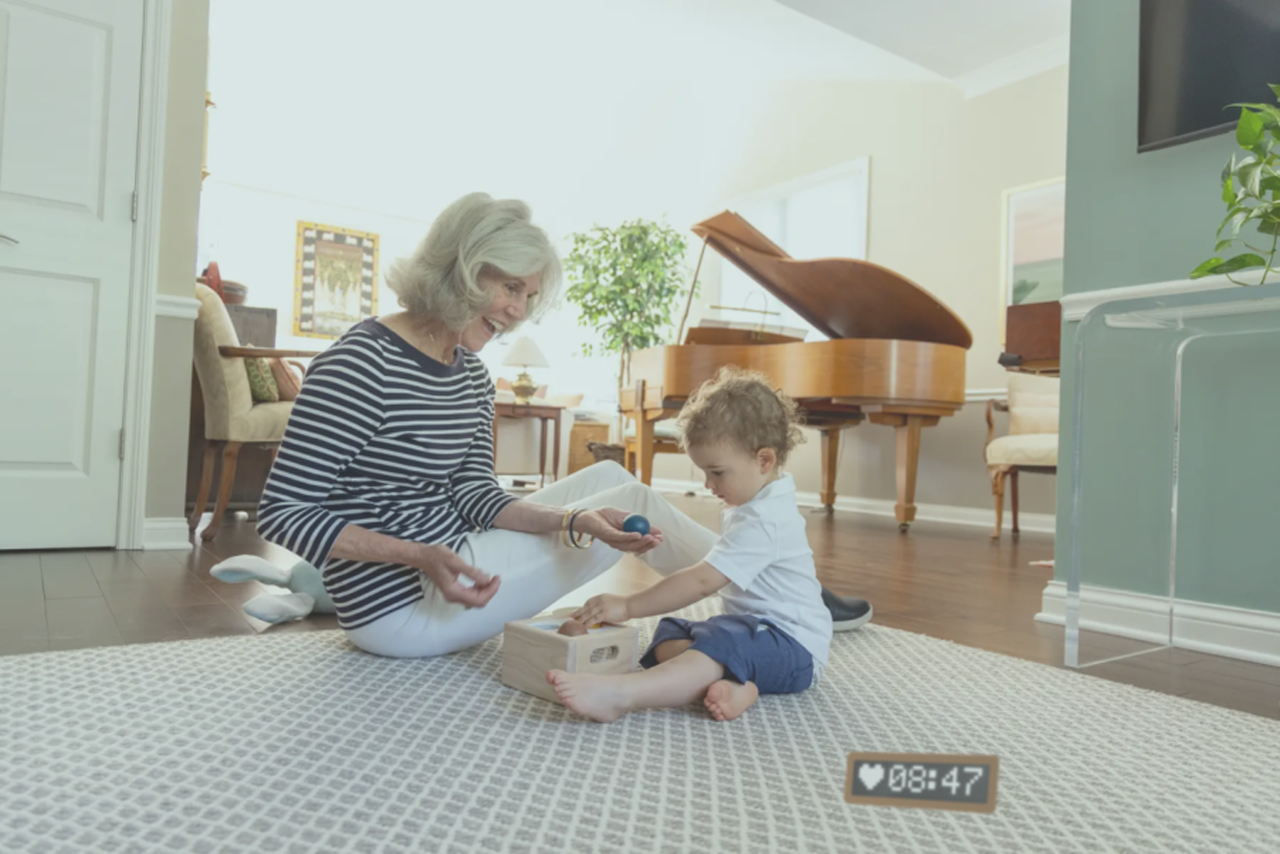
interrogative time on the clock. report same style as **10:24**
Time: **8:47**
